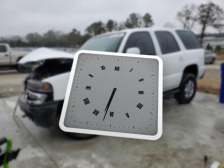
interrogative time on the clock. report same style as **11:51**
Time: **6:32**
